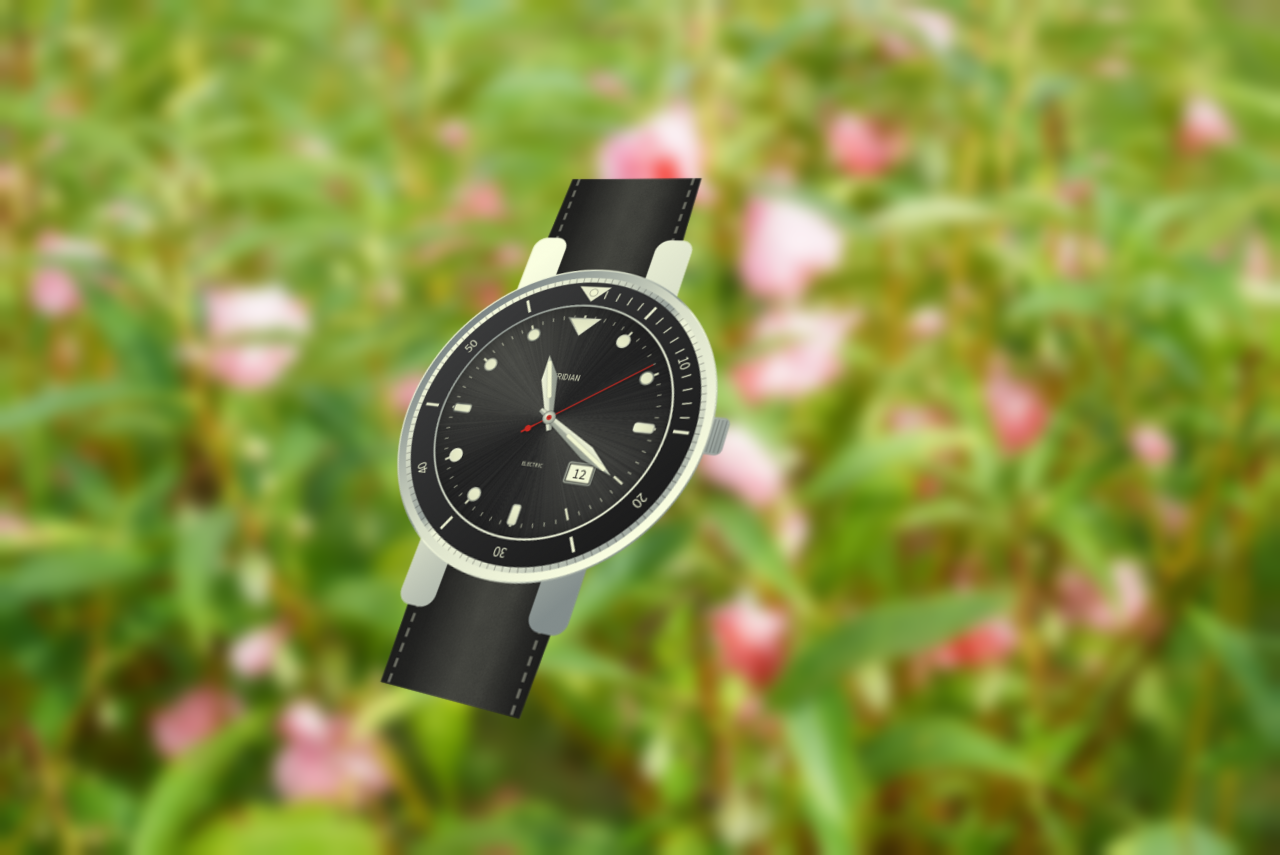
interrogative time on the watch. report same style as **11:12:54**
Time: **11:20:09**
